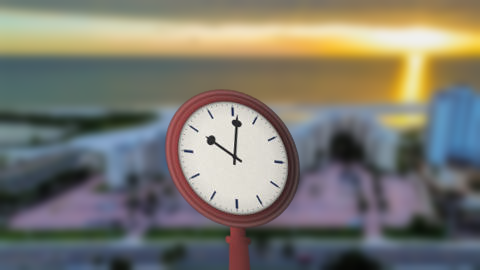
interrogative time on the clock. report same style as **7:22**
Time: **10:01**
